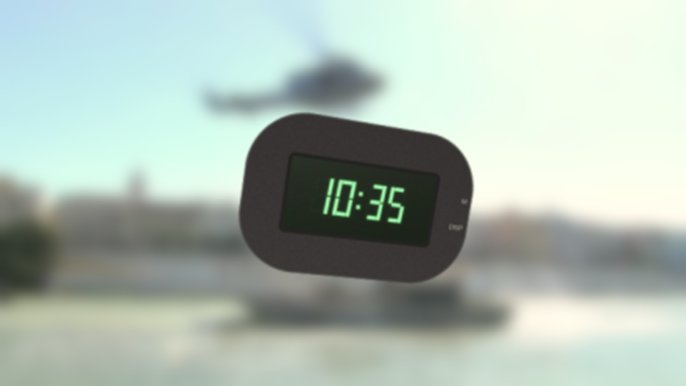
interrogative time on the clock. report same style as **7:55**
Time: **10:35**
